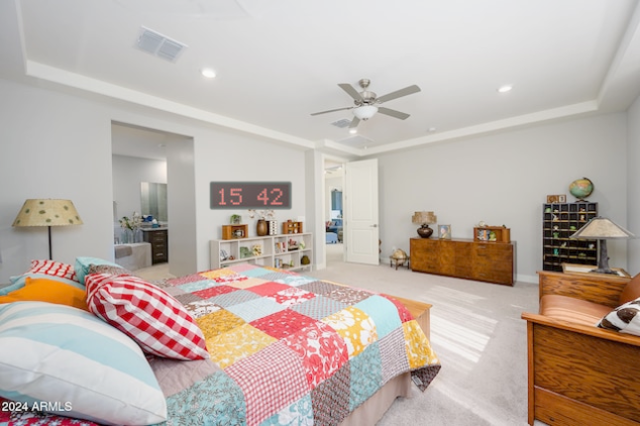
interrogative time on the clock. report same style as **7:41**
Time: **15:42**
